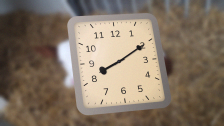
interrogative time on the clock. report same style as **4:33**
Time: **8:10**
